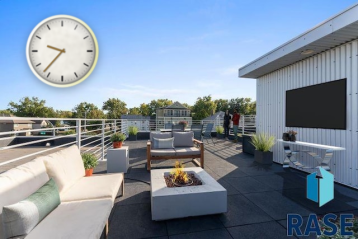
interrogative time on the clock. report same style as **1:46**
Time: **9:37**
